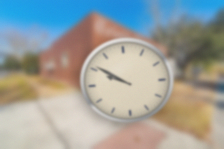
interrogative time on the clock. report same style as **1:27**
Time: **9:51**
